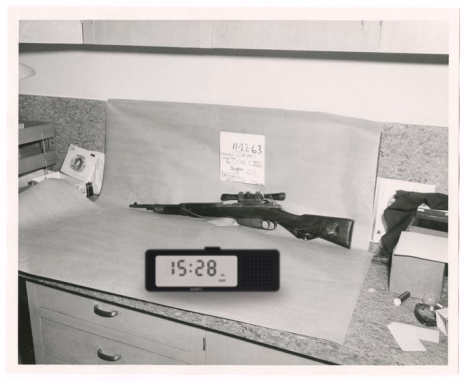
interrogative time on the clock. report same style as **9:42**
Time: **15:28**
